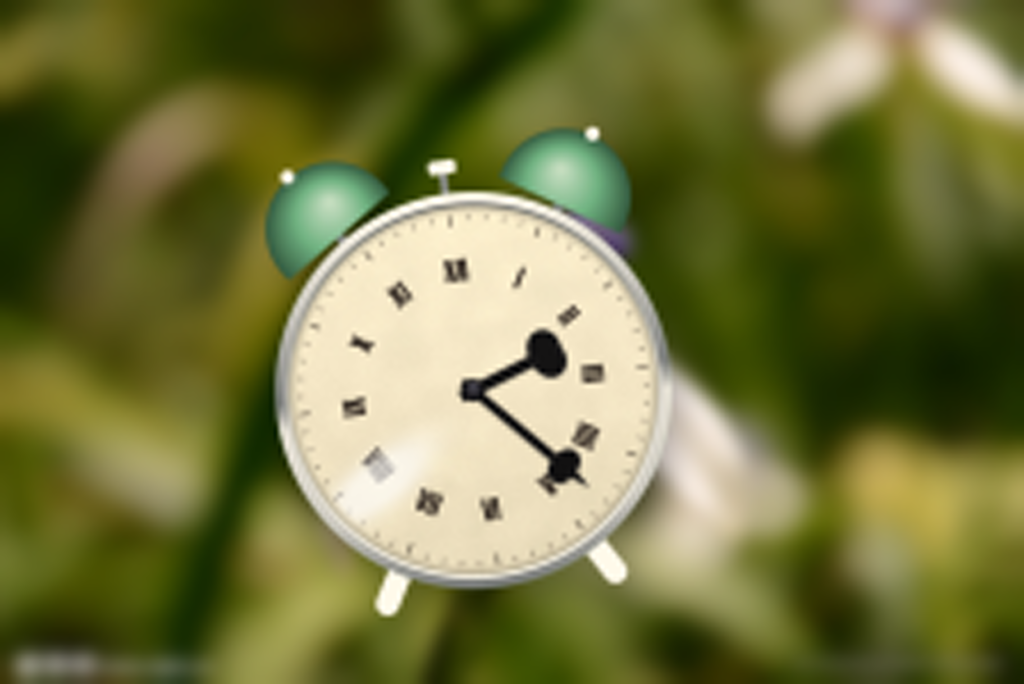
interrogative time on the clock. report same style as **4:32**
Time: **2:23**
